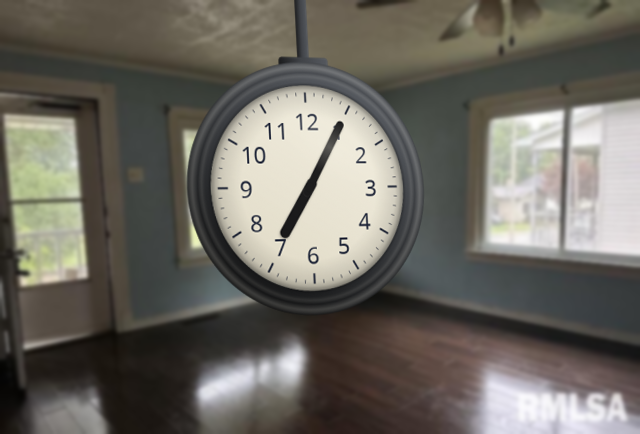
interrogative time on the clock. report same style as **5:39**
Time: **7:05**
